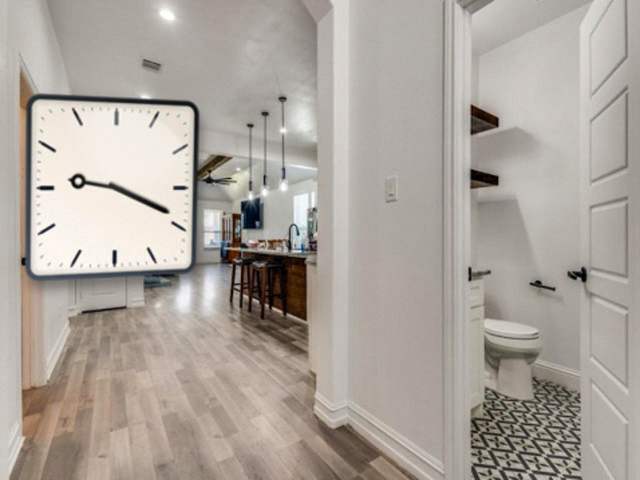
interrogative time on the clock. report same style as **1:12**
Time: **9:19**
